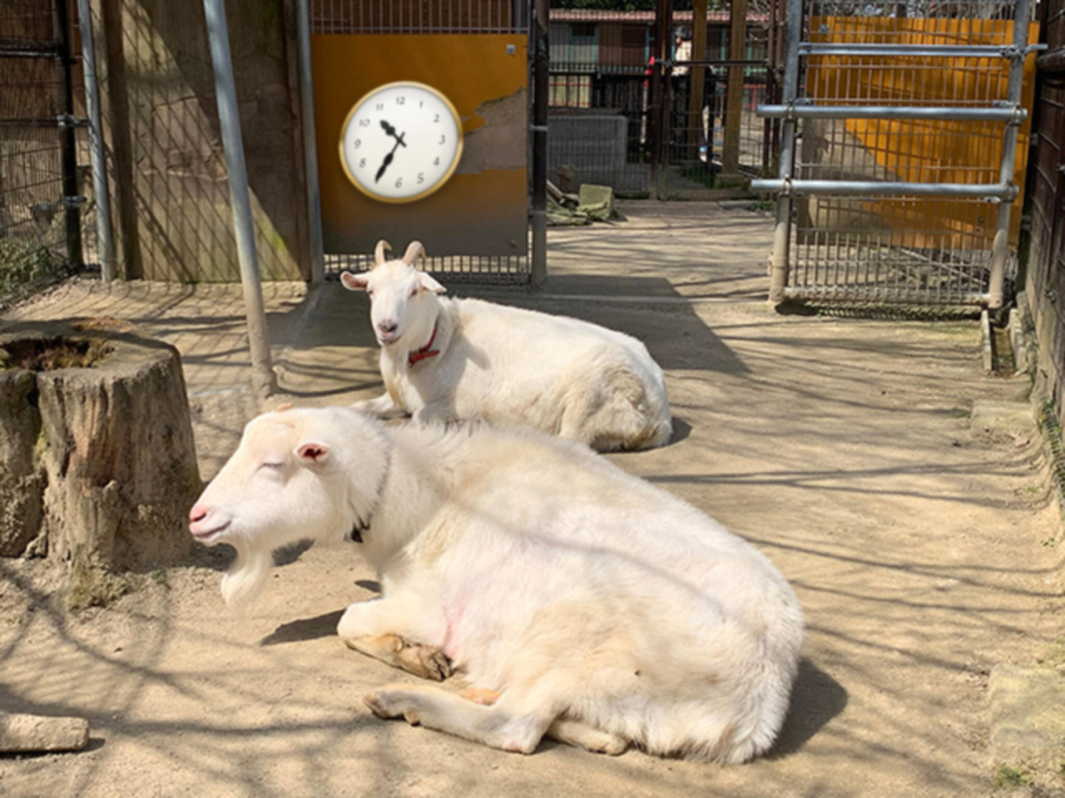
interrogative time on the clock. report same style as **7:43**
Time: **10:35**
